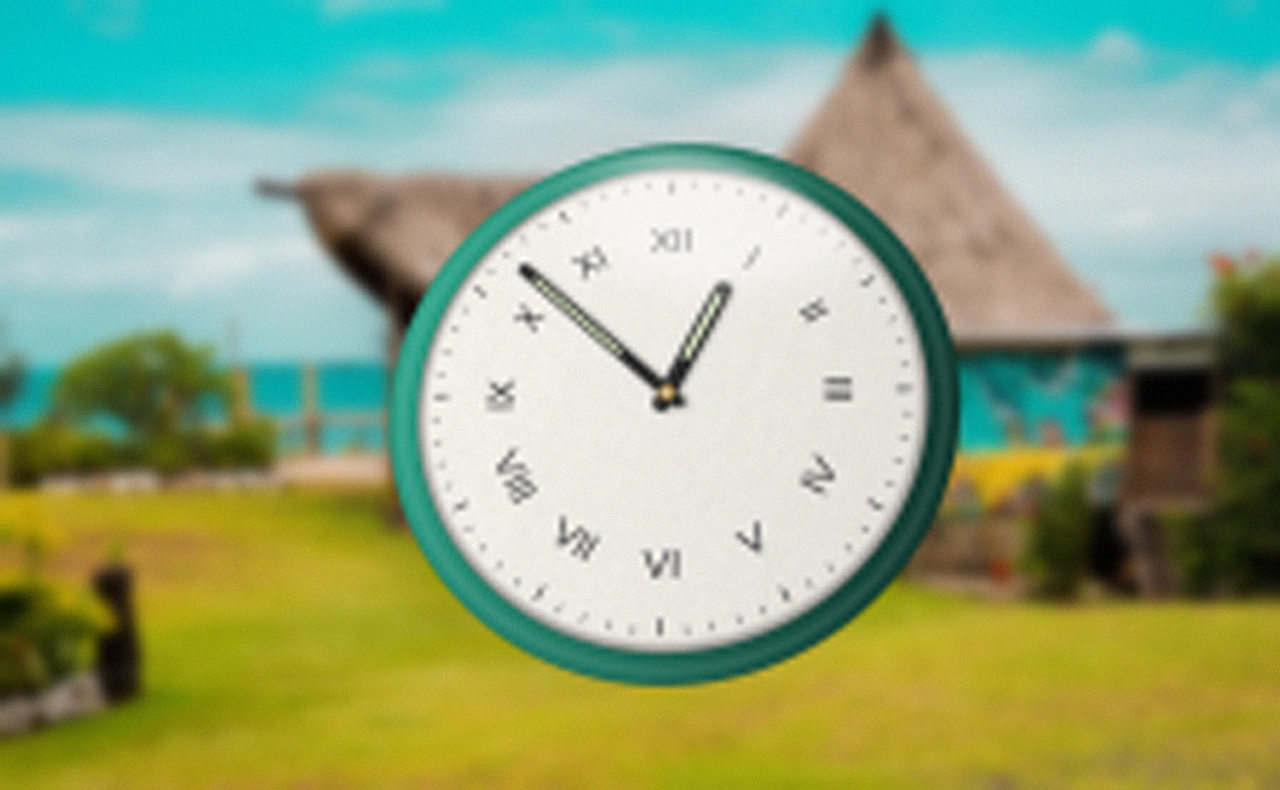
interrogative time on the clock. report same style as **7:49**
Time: **12:52**
